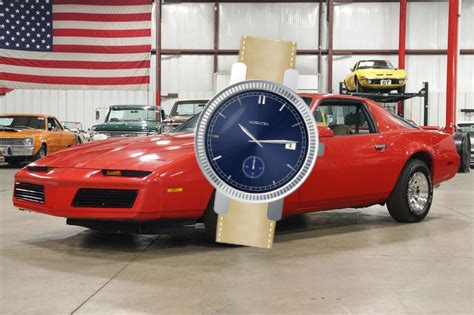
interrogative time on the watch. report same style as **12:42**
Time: **10:14**
